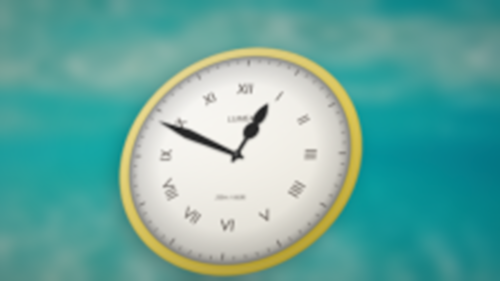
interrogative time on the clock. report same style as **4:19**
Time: **12:49**
